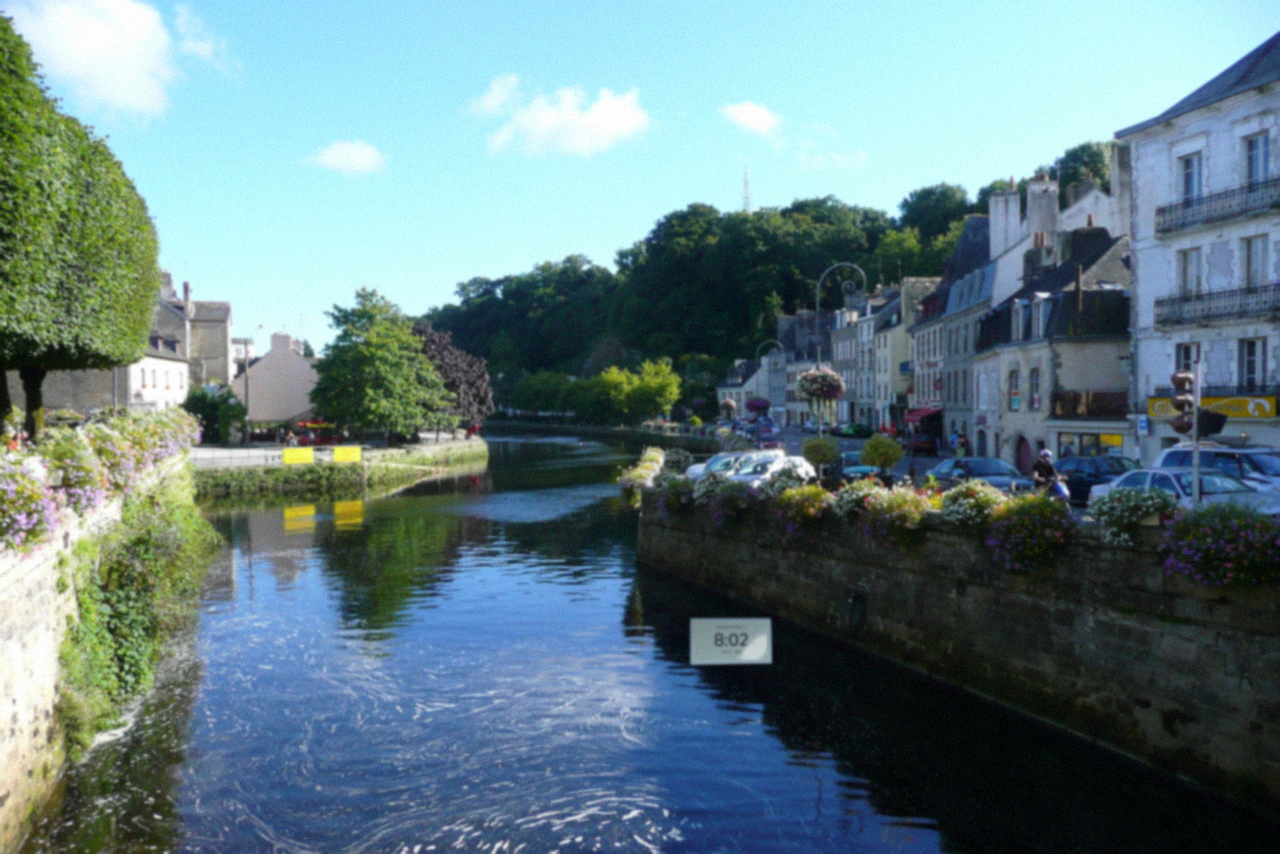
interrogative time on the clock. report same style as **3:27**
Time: **8:02**
